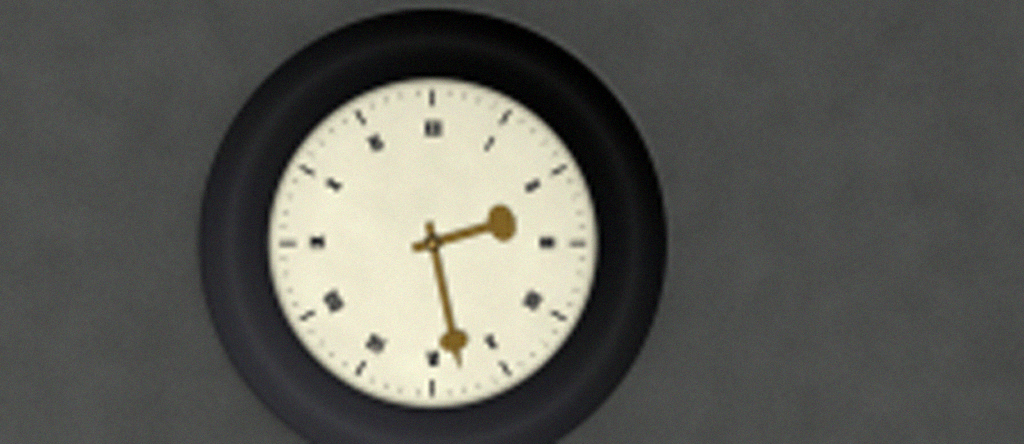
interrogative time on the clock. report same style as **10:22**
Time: **2:28**
